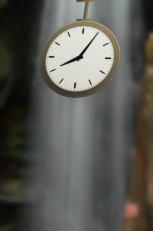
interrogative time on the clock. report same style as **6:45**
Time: **8:05**
